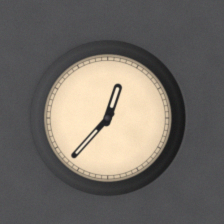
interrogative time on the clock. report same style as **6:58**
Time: **12:37**
